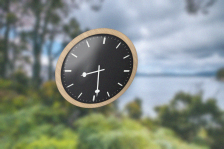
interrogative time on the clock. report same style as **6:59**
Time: **8:29**
